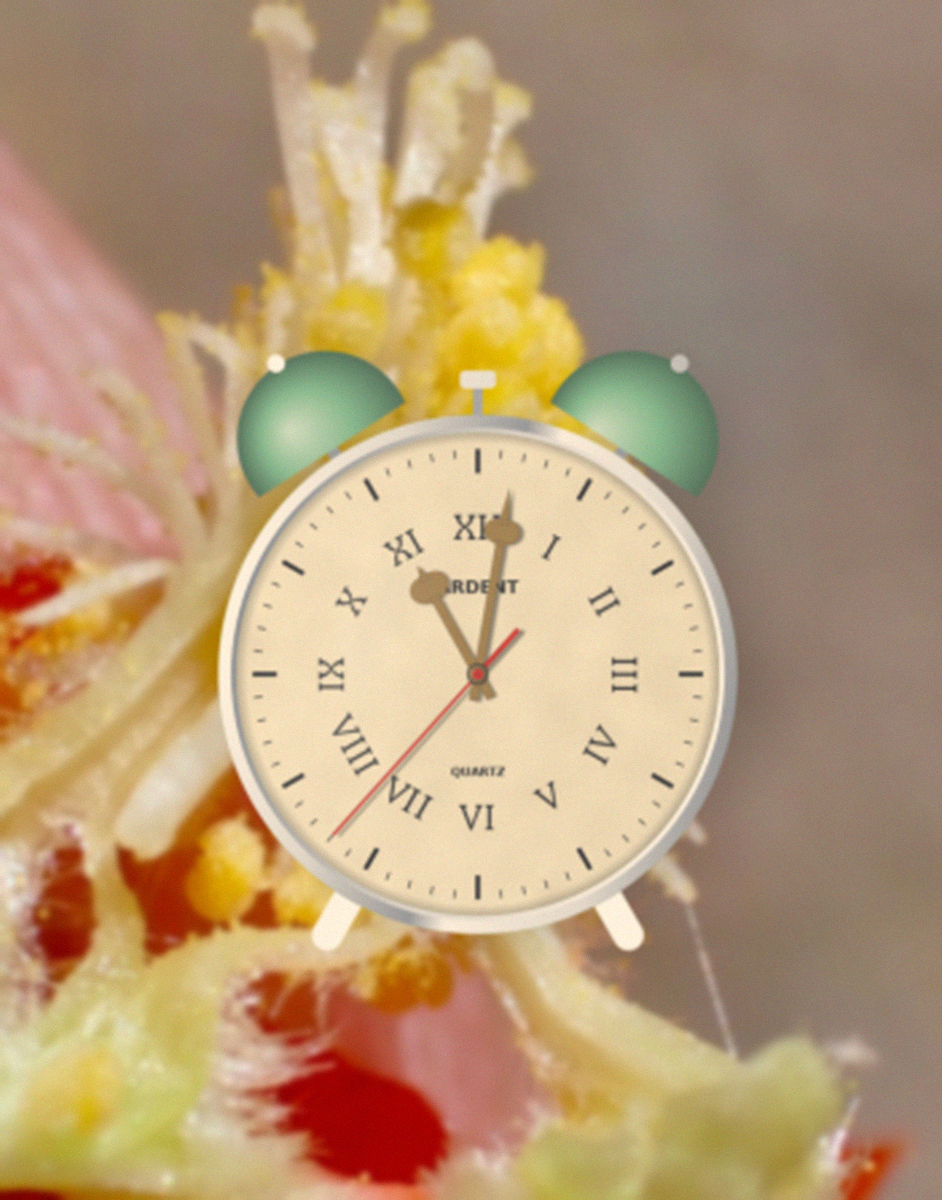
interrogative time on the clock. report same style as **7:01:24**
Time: **11:01:37**
